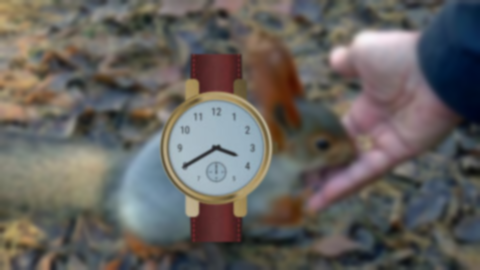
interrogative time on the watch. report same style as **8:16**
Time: **3:40**
